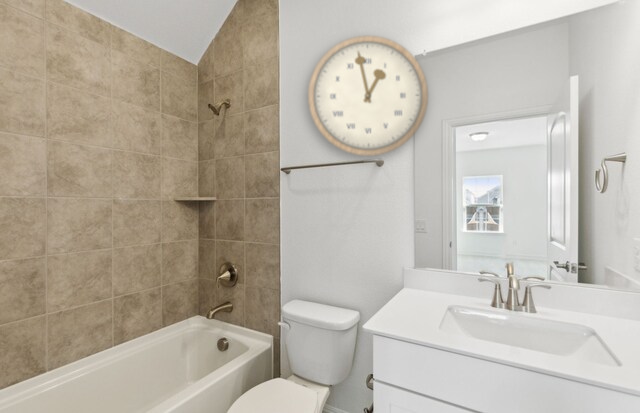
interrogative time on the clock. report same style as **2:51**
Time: **12:58**
